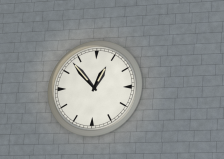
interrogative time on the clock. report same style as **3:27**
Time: **12:53**
